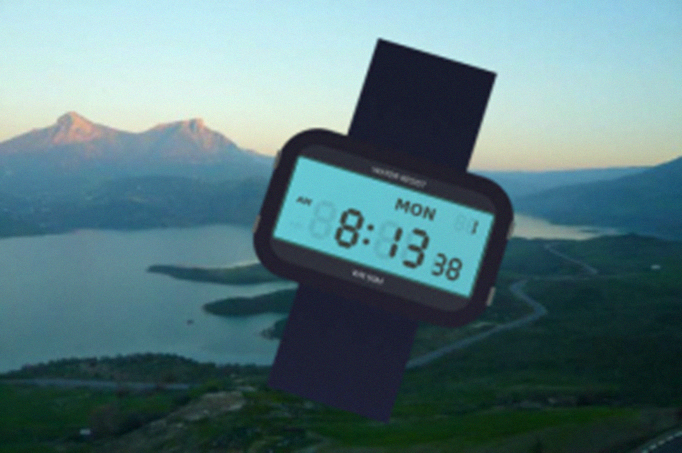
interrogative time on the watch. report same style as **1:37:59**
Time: **8:13:38**
